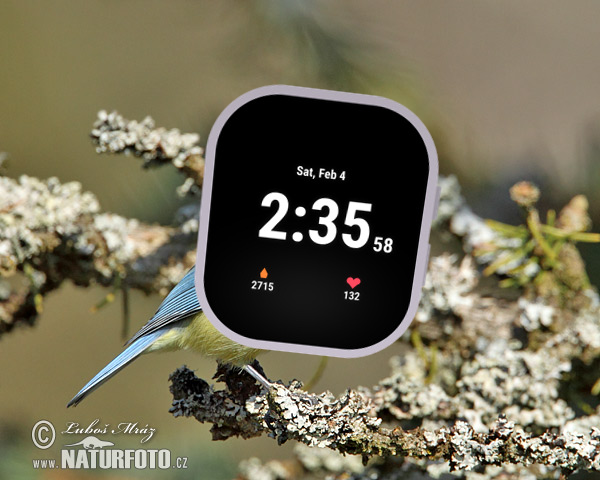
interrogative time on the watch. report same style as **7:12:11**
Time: **2:35:58**
